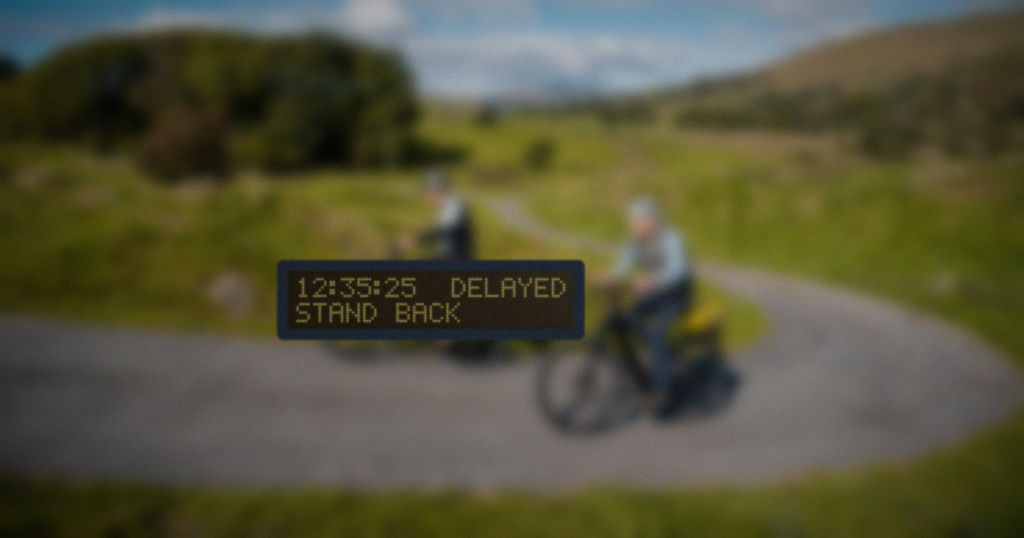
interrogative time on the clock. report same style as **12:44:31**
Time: **12:35:25**
